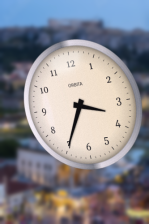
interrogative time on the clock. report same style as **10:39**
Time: **3:35**
